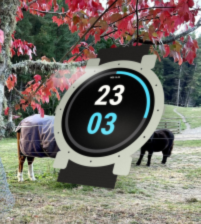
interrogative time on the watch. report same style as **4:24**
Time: **23:03**
